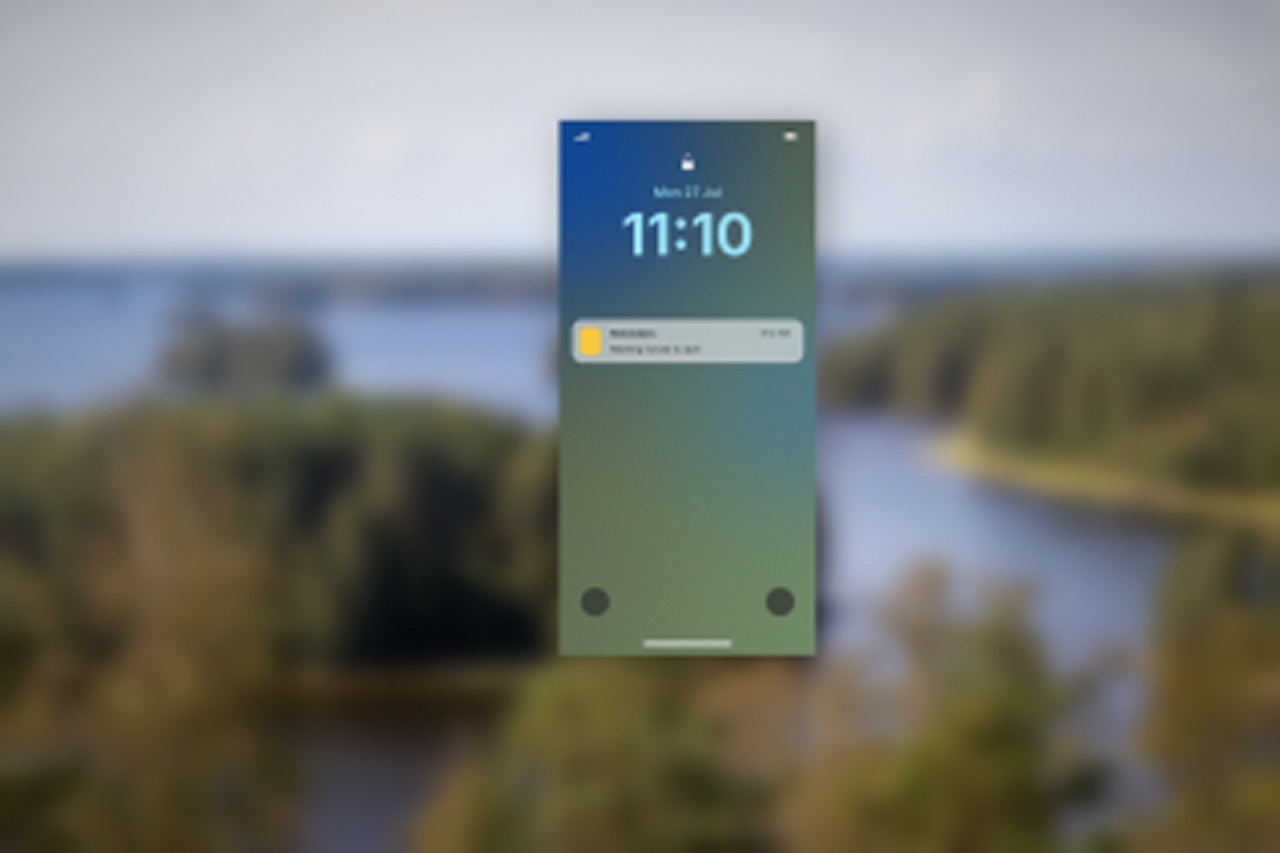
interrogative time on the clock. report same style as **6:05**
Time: **11:10**
